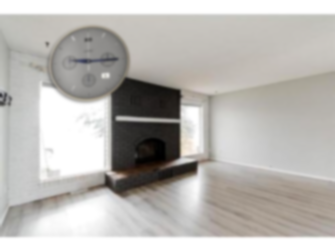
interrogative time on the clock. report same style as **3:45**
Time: **9:15**
